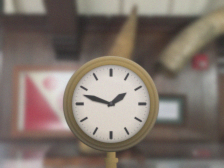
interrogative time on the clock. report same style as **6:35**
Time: **1:48**
